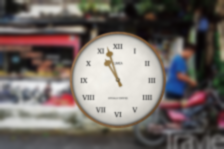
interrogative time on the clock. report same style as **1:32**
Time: **10:57**
